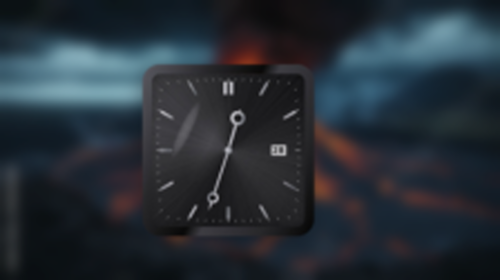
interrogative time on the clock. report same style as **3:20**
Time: **12:33**
